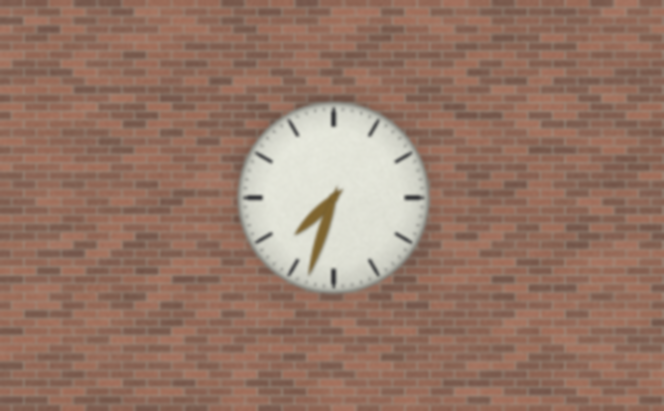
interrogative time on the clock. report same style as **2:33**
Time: **7:33**
